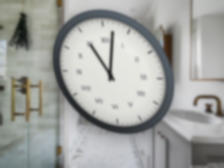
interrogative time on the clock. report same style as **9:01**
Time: **11:02**
